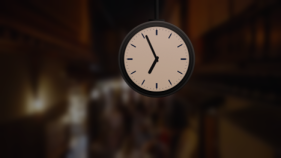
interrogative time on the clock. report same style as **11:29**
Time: **6:56**
